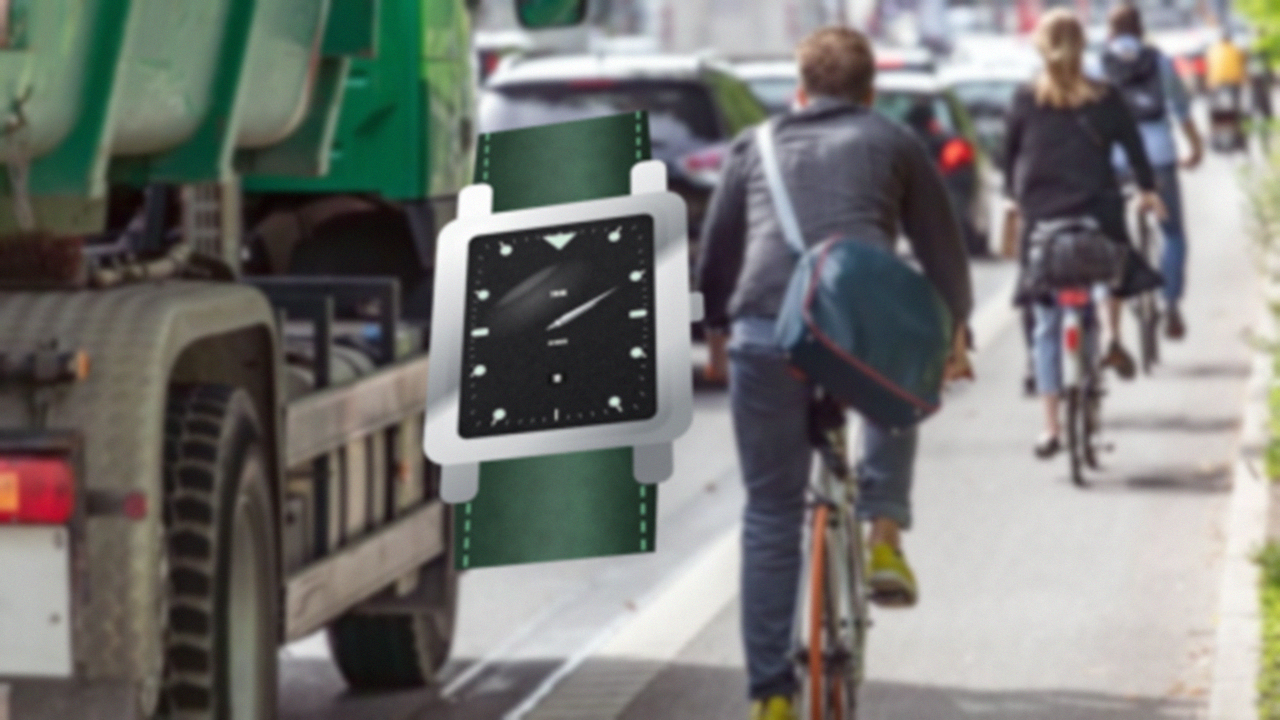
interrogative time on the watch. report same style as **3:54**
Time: **2:10**
